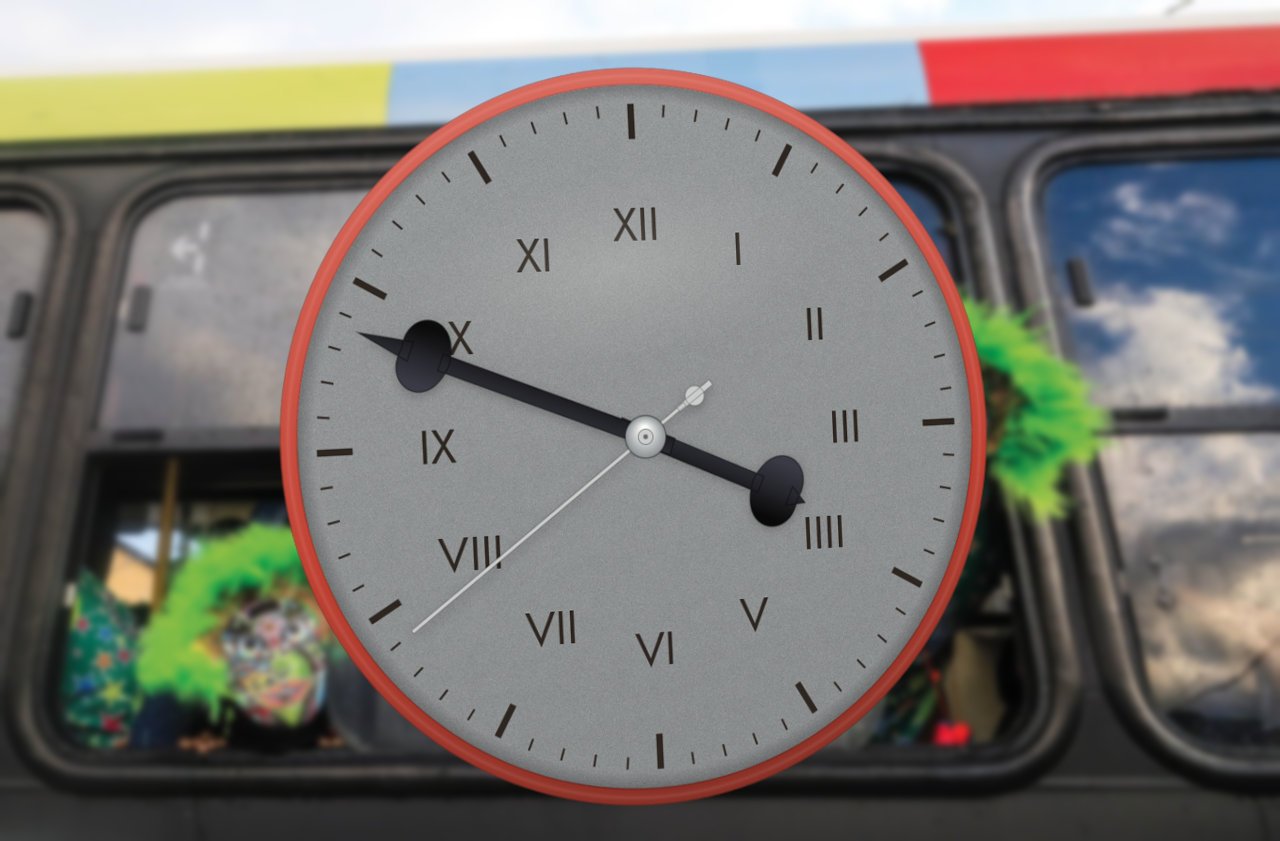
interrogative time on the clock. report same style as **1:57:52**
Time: **3:48:39**
